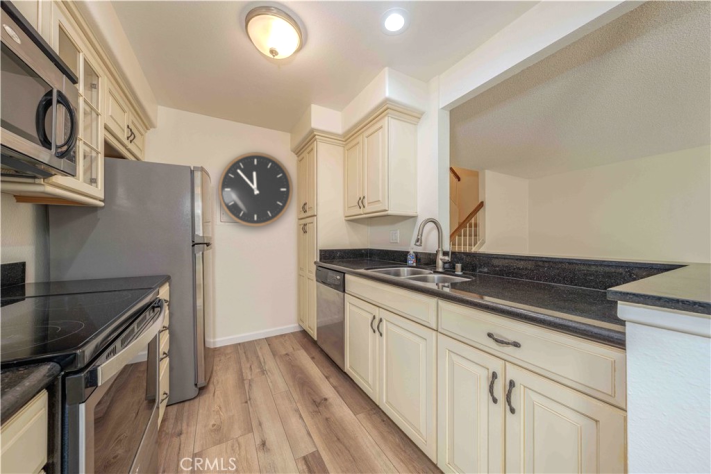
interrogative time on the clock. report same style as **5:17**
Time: **11:53**
